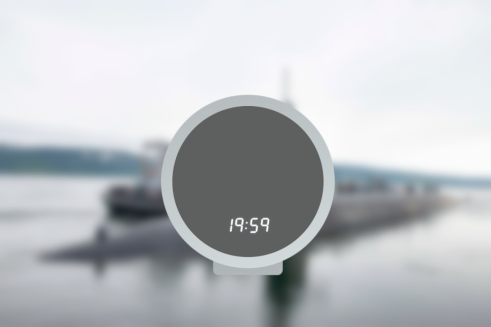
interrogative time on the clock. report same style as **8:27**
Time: **19:59**
